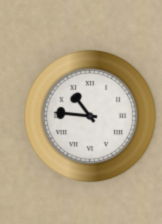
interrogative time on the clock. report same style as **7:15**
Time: **10:46**
